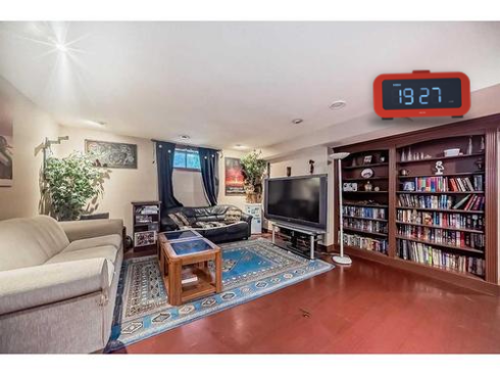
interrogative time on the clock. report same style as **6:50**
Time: **19:27**
